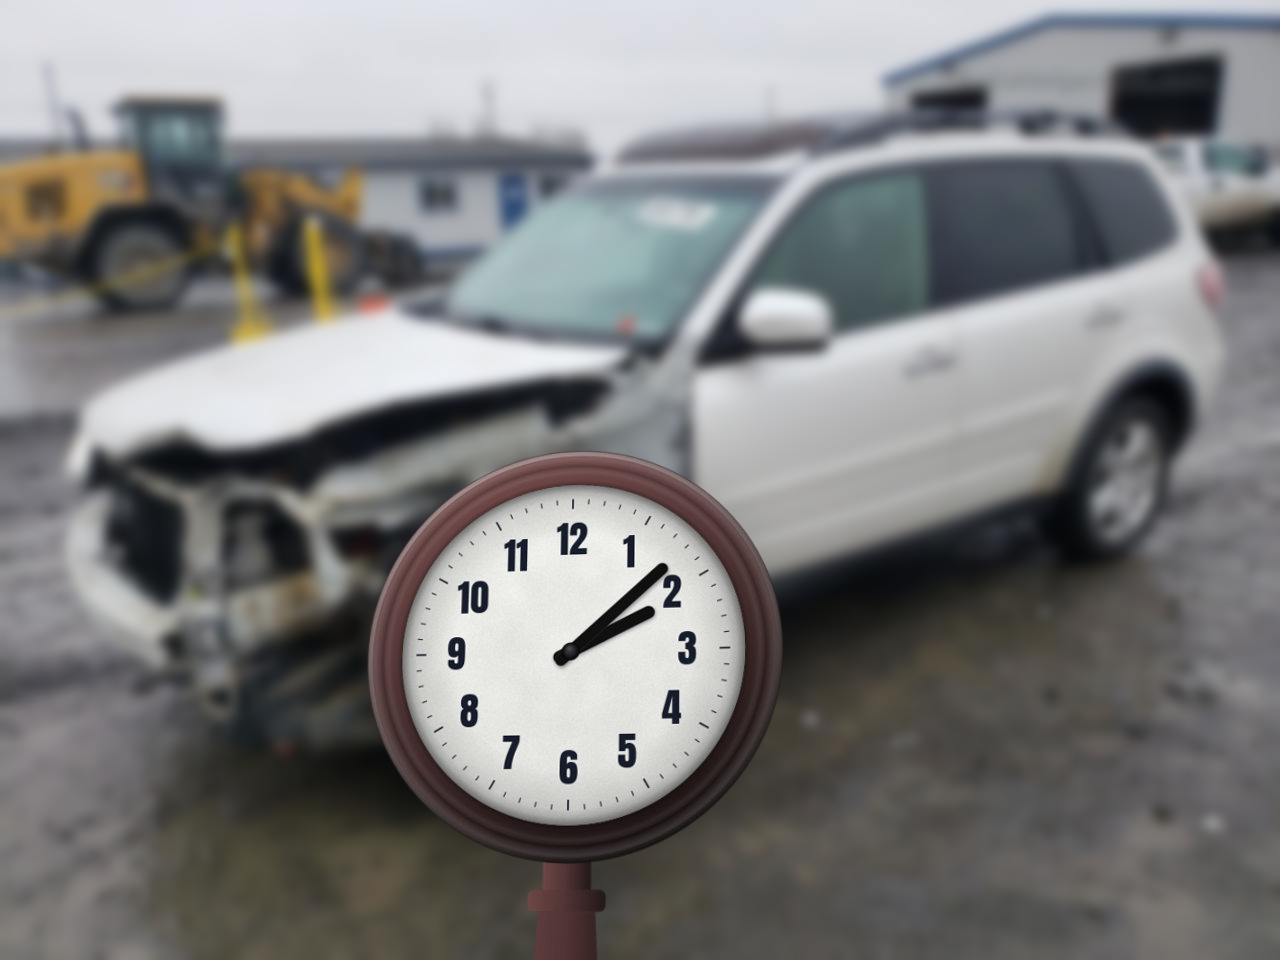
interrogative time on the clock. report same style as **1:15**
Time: **2:08**
